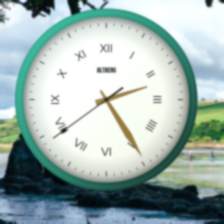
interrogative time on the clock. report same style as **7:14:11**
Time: **2:24:39**
